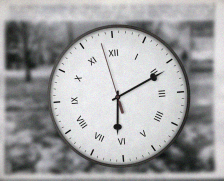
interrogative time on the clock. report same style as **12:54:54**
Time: **6:10:58**
